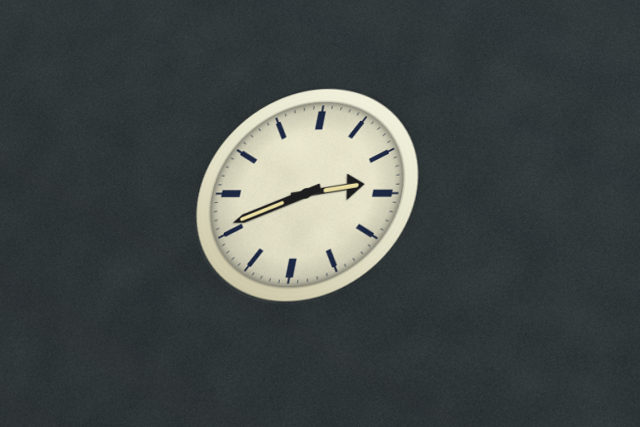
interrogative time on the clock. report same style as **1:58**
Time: **2:41**
